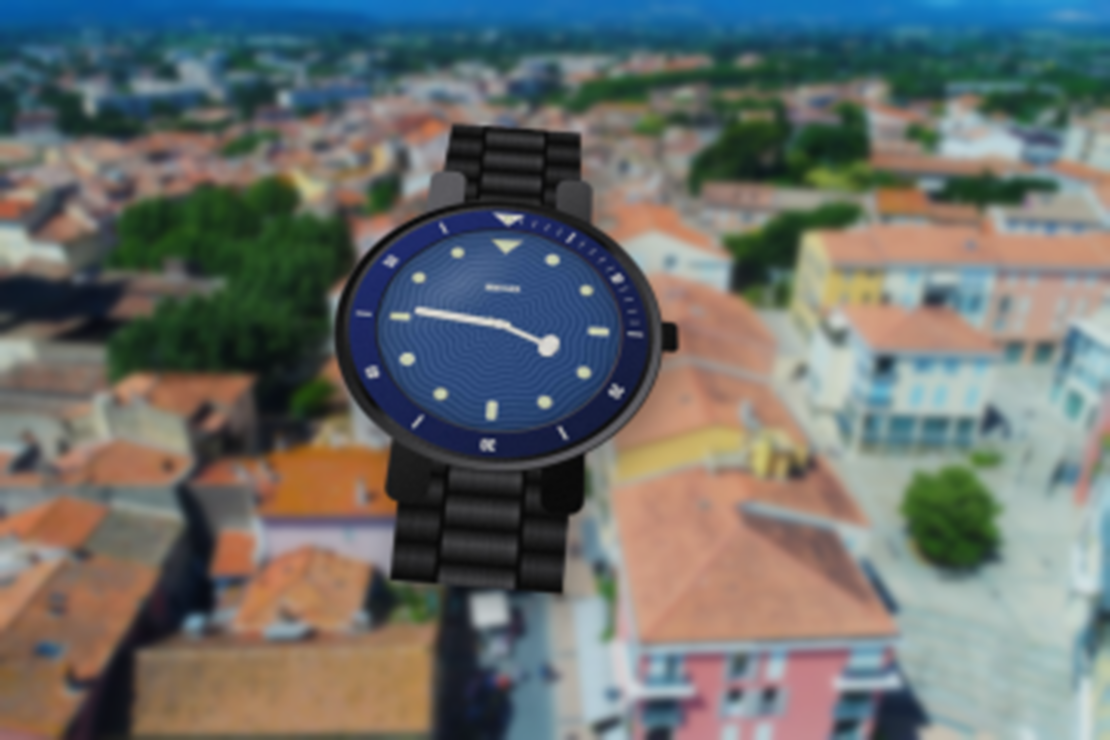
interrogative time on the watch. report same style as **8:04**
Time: **3:46**
